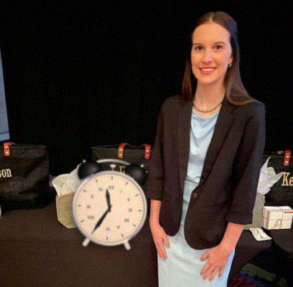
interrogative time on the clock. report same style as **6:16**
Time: **11:35**
